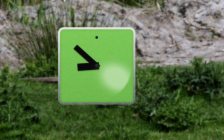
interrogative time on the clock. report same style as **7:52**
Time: **8:52**
